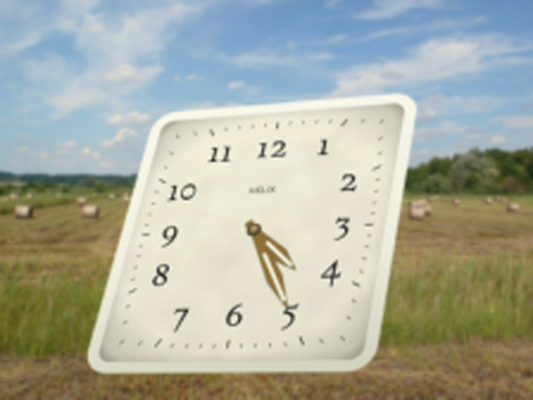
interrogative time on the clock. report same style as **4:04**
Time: **4:25**
